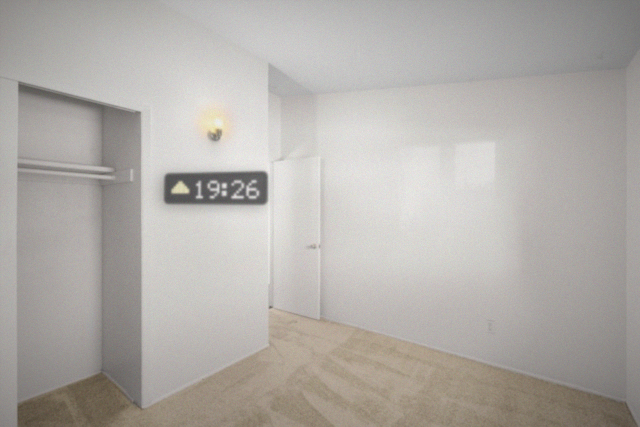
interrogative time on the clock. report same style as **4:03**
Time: **19:26**
